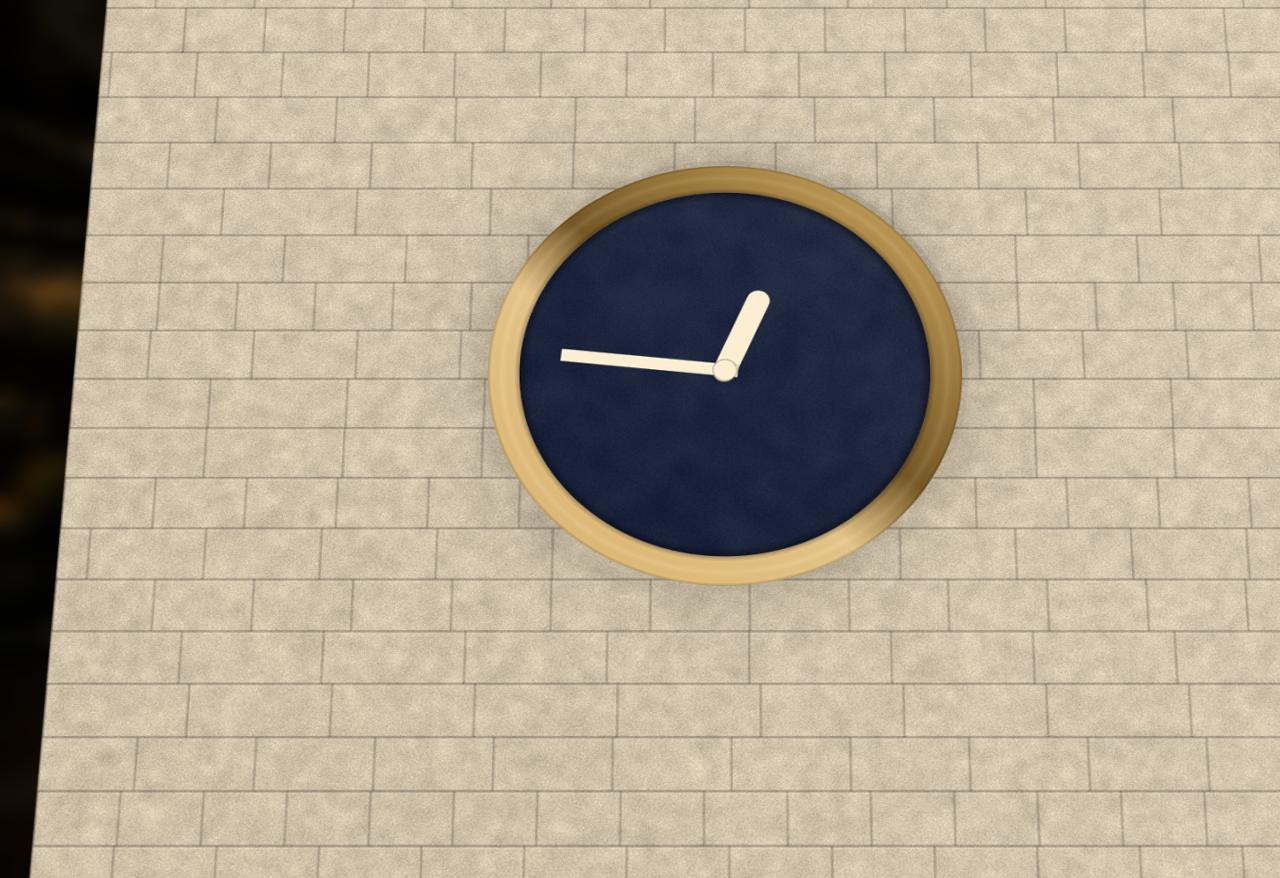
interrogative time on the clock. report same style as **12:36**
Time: **12:46**
